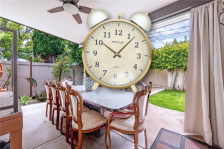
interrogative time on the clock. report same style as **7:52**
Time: **10:07**
